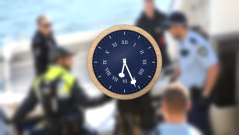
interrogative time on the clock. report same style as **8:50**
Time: **6:26**
